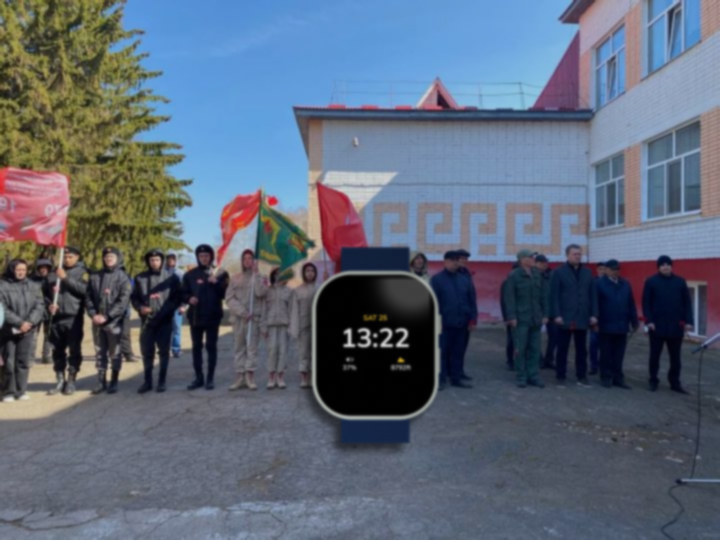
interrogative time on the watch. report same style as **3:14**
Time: **13:22**
